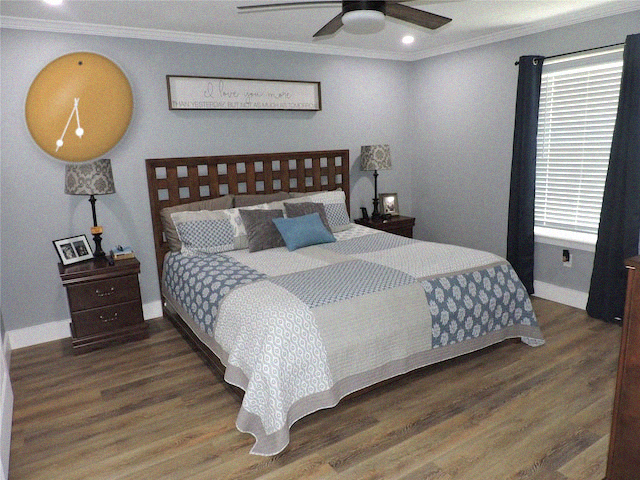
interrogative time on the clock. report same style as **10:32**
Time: **5:33**
